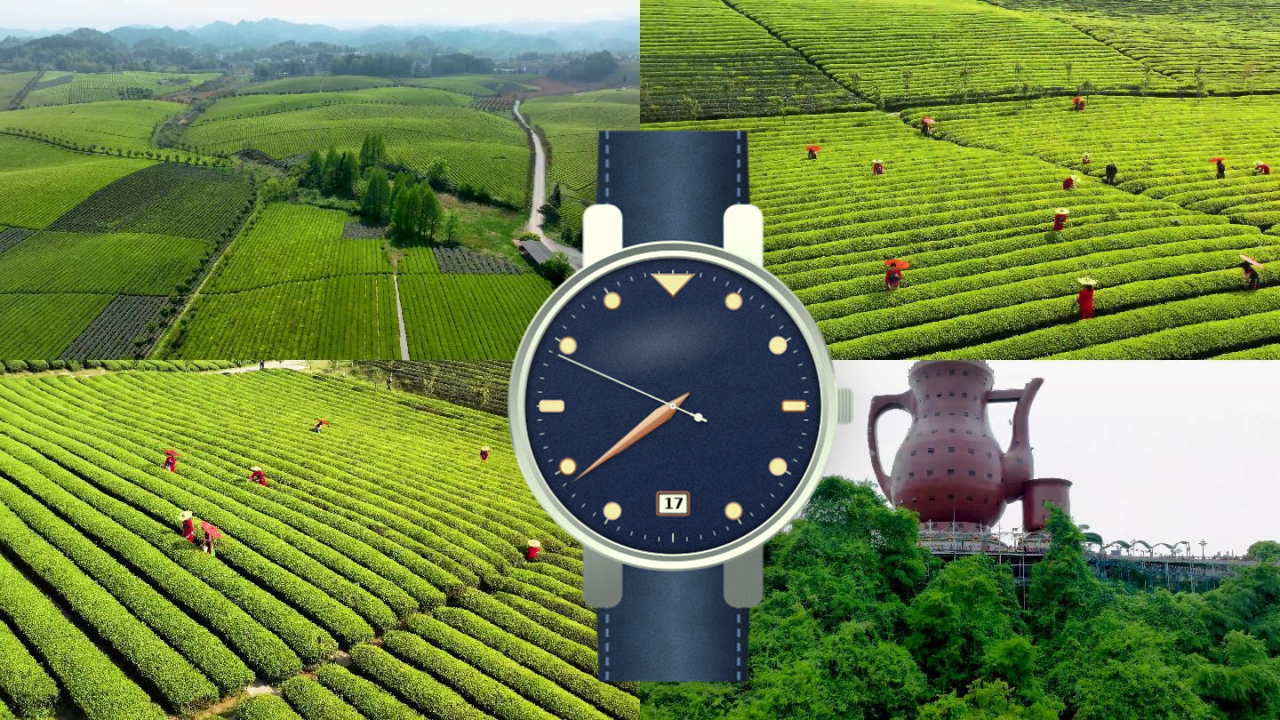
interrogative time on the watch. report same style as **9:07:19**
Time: **7:38:49**
